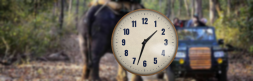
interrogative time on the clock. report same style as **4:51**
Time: **1:33**
